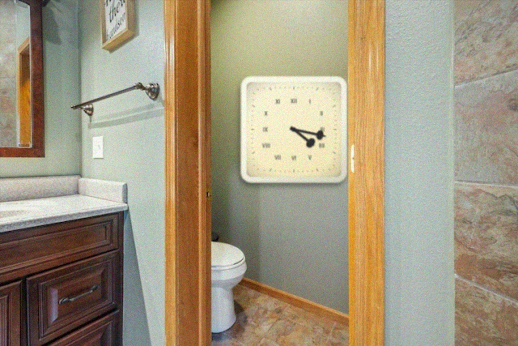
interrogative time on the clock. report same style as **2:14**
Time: **4:17**
